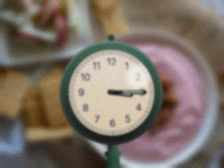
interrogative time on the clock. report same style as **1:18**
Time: **3:15**
